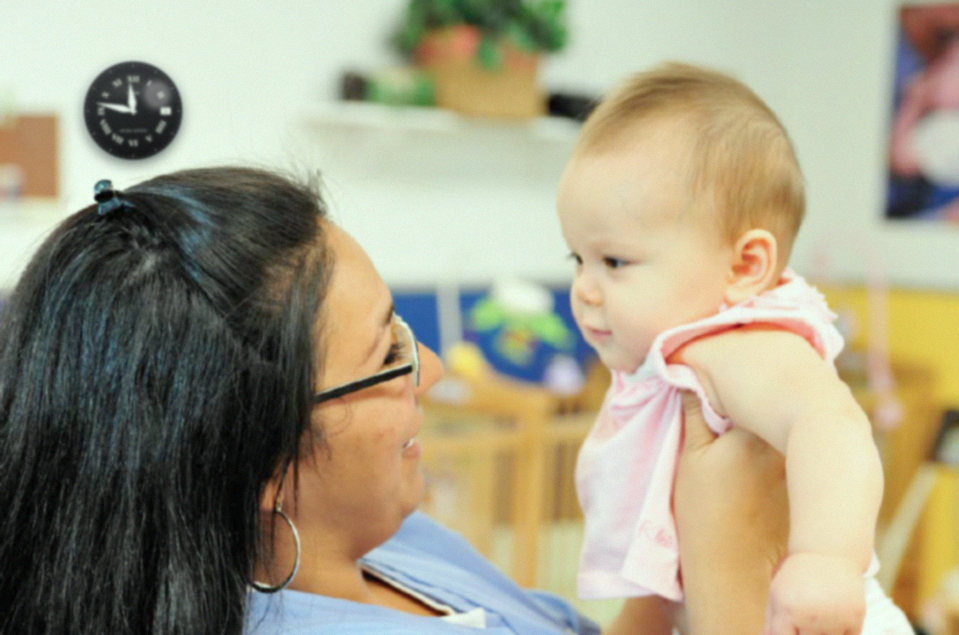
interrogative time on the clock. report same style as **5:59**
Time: **11:47**
